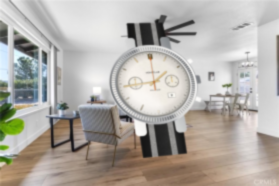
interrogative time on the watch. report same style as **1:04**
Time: **1:44**
